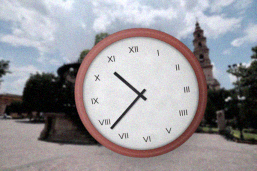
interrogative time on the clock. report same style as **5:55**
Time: **10:38**
